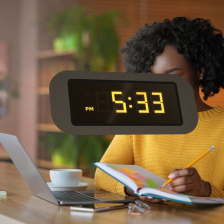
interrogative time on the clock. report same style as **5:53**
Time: **5:33**
